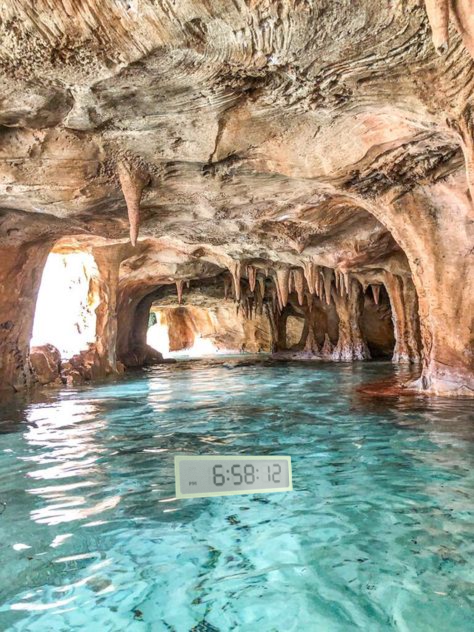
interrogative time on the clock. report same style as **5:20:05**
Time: **6:58:12**
